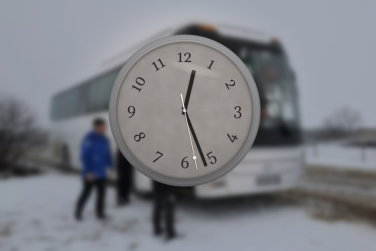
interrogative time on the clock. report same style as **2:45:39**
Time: **12:26:28**
